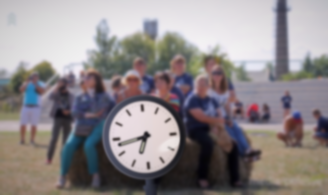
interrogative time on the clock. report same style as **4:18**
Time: **6:43**
